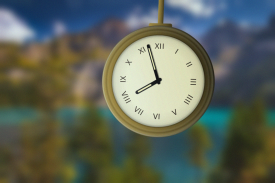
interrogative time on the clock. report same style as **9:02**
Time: **7:57**
